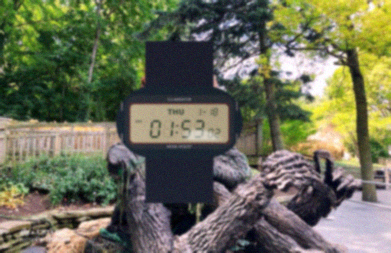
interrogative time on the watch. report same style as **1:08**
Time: **1:53**
